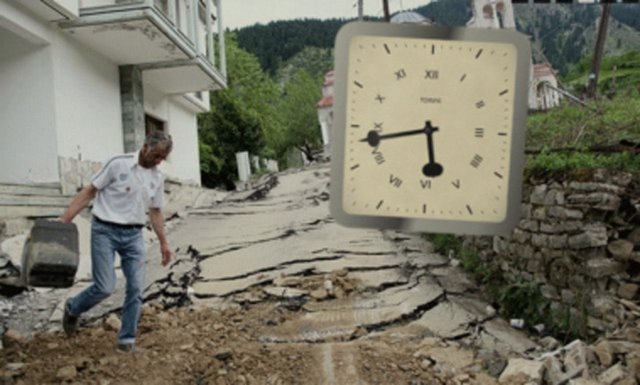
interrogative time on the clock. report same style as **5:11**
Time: **5:43**
